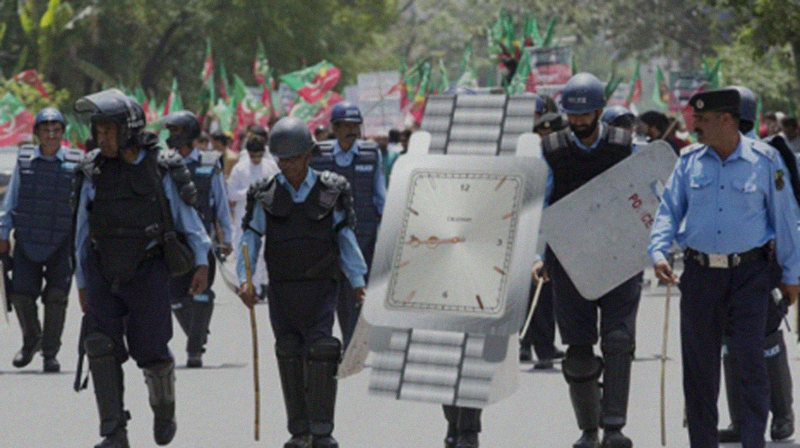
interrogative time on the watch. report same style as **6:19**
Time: **8:44**
